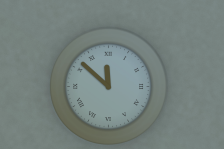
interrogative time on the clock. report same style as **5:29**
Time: **11:52**
